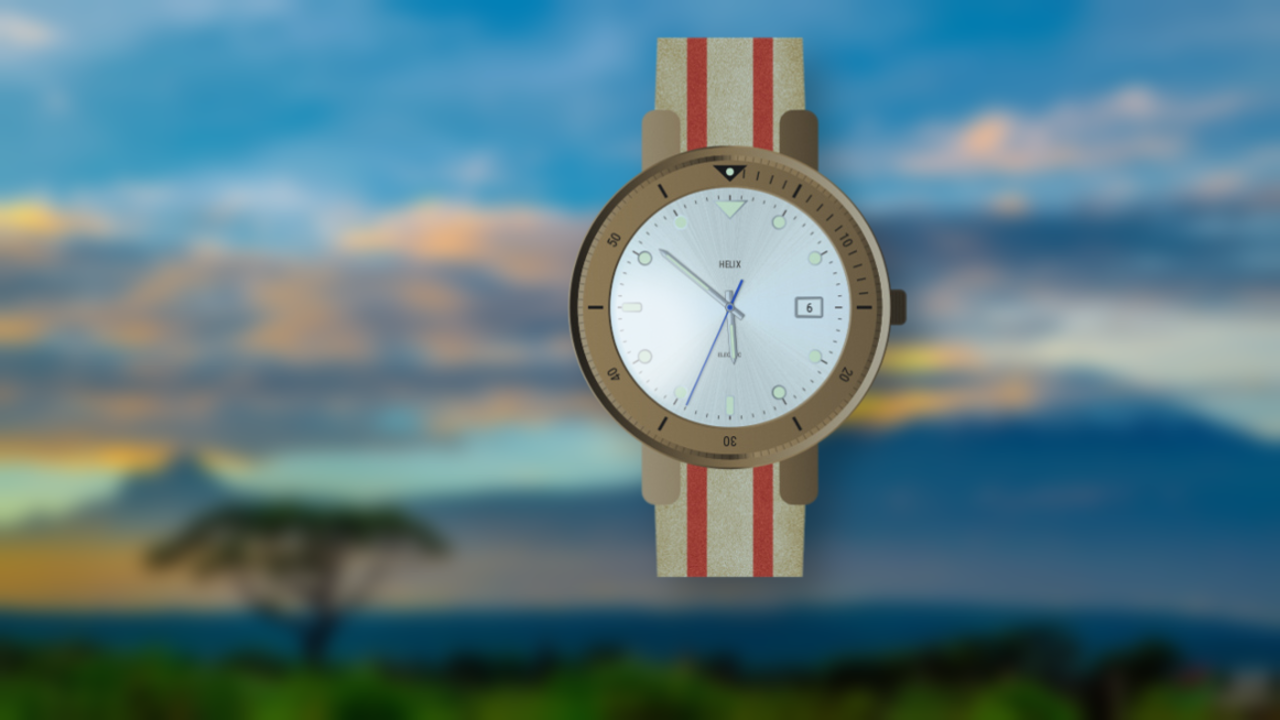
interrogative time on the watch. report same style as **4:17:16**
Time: **5:51:34**
